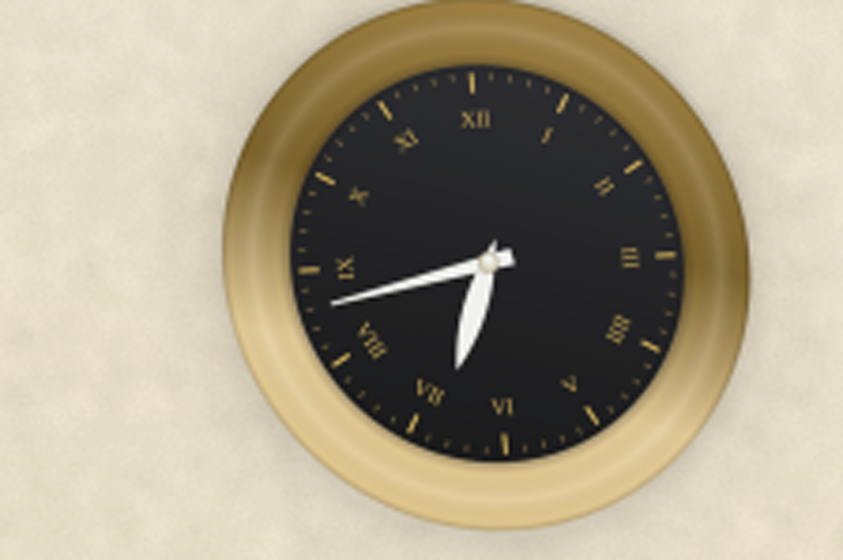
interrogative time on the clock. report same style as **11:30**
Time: **6:43**
